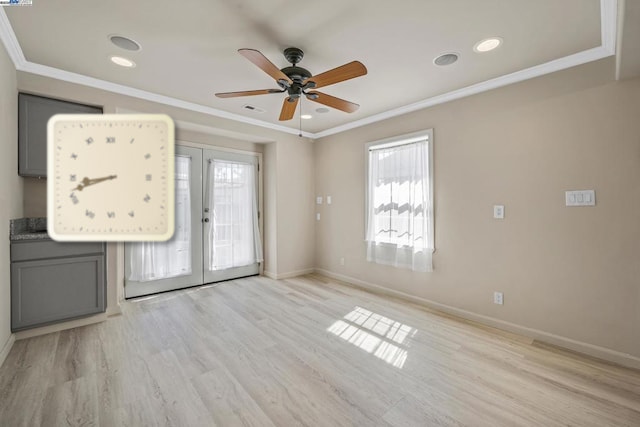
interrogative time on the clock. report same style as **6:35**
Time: **8:42**
